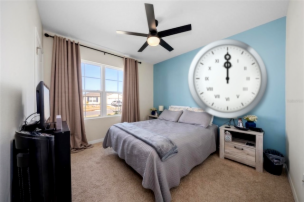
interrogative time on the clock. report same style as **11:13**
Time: **12:00**
